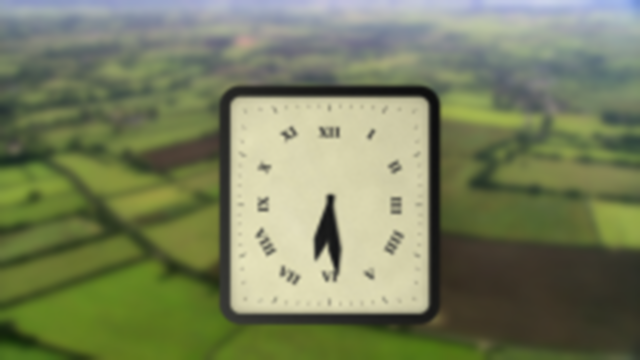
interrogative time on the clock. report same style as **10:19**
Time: **6:29**
